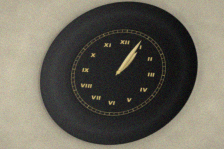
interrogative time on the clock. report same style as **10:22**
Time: **1:04**
